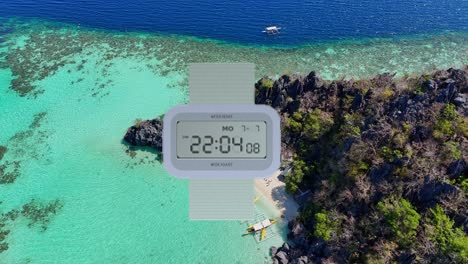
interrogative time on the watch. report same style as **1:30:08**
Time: **22:04:08**
